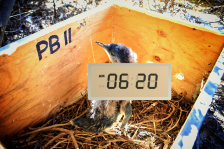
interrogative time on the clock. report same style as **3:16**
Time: **6:20**
